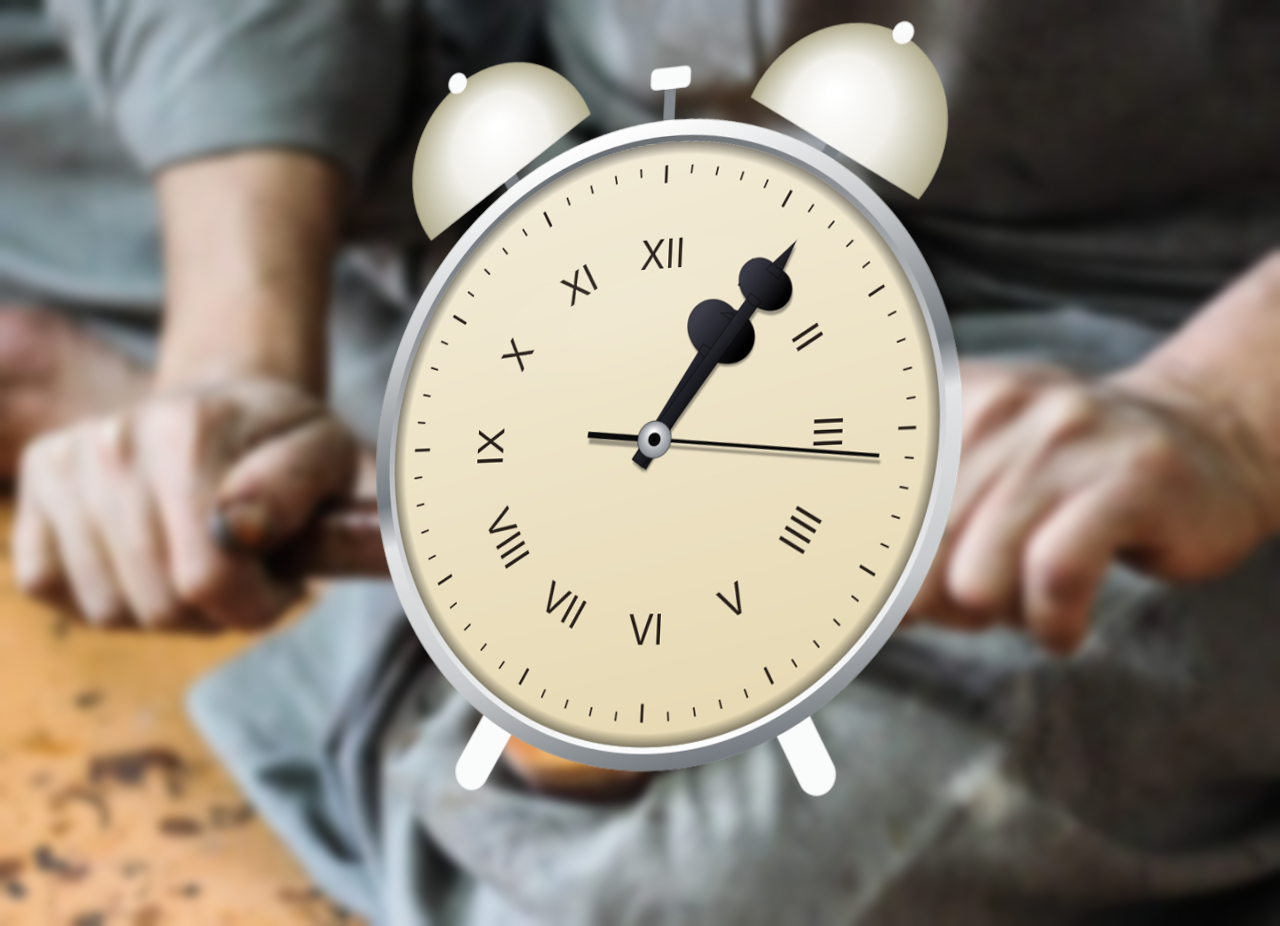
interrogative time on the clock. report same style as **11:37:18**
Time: **1:06:16**
